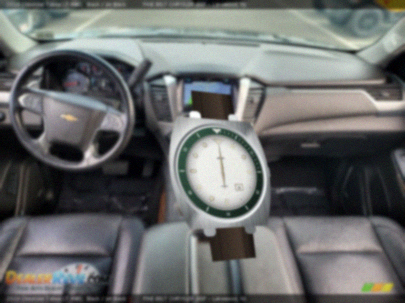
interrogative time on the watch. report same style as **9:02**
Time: **6:00**
